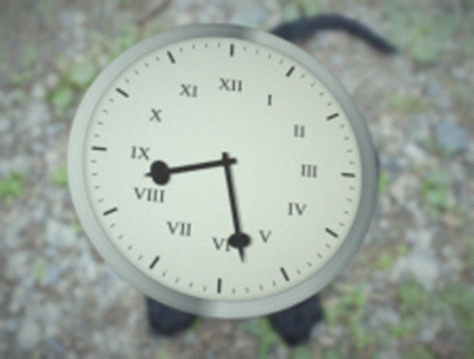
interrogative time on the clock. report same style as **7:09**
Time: **8:28**
